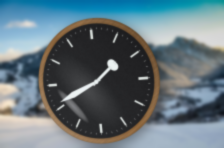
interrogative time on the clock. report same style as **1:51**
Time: **1:41**
